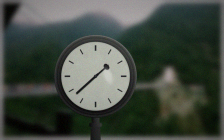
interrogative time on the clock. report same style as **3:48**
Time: **1:38**
